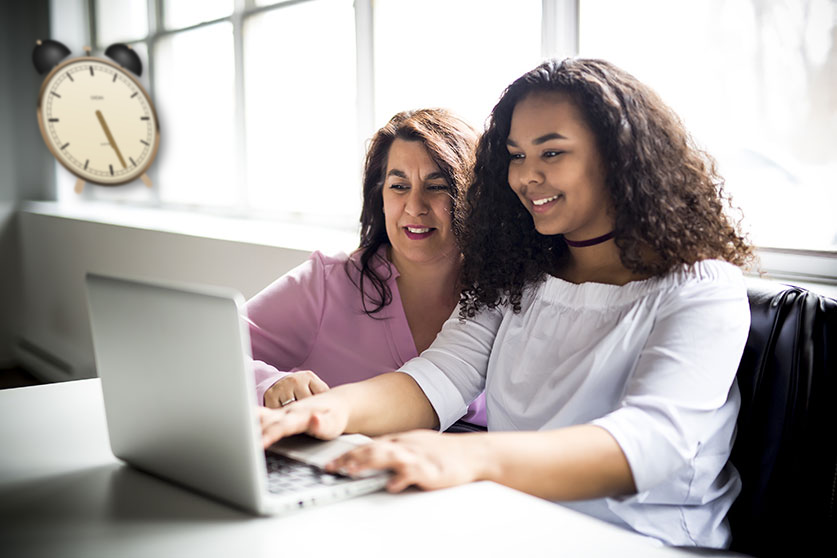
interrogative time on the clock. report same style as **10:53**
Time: **5:27**
